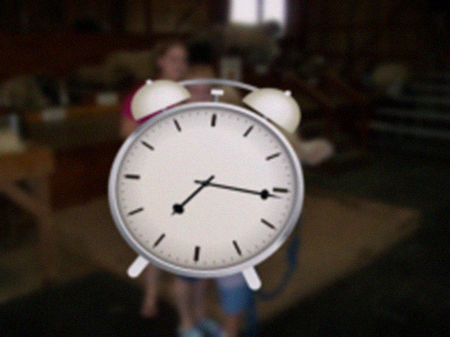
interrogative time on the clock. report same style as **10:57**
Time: **7:16**
